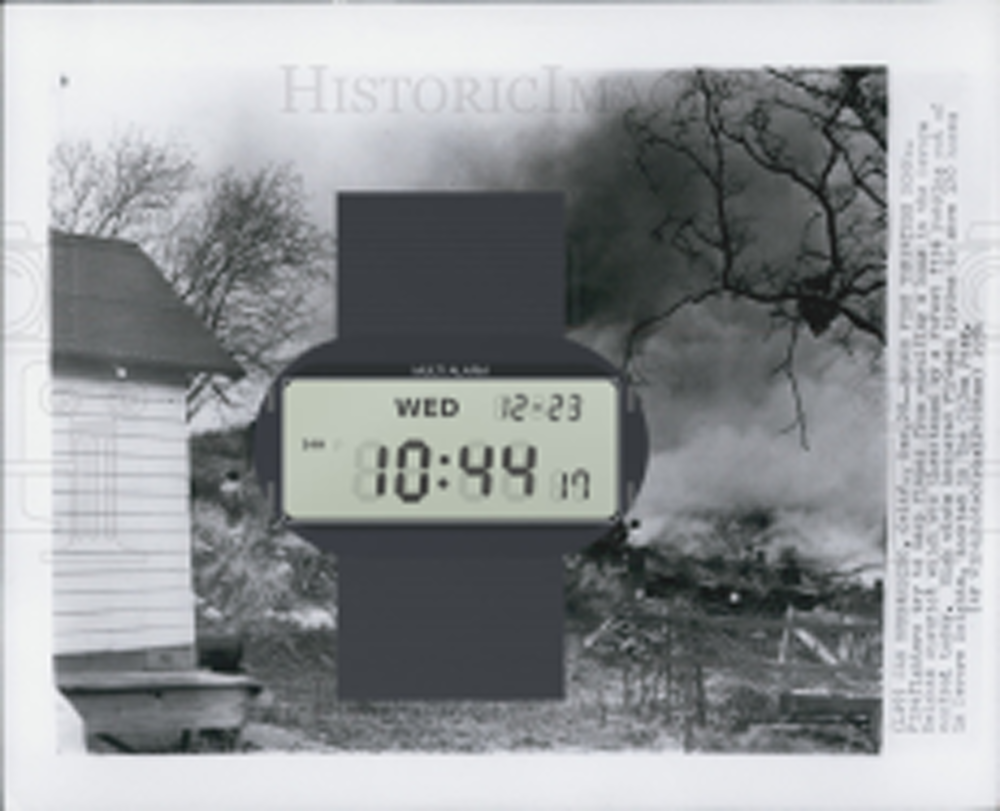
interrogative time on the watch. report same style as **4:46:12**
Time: **10:44:17**
